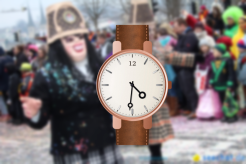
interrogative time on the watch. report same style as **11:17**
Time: **4:31**
